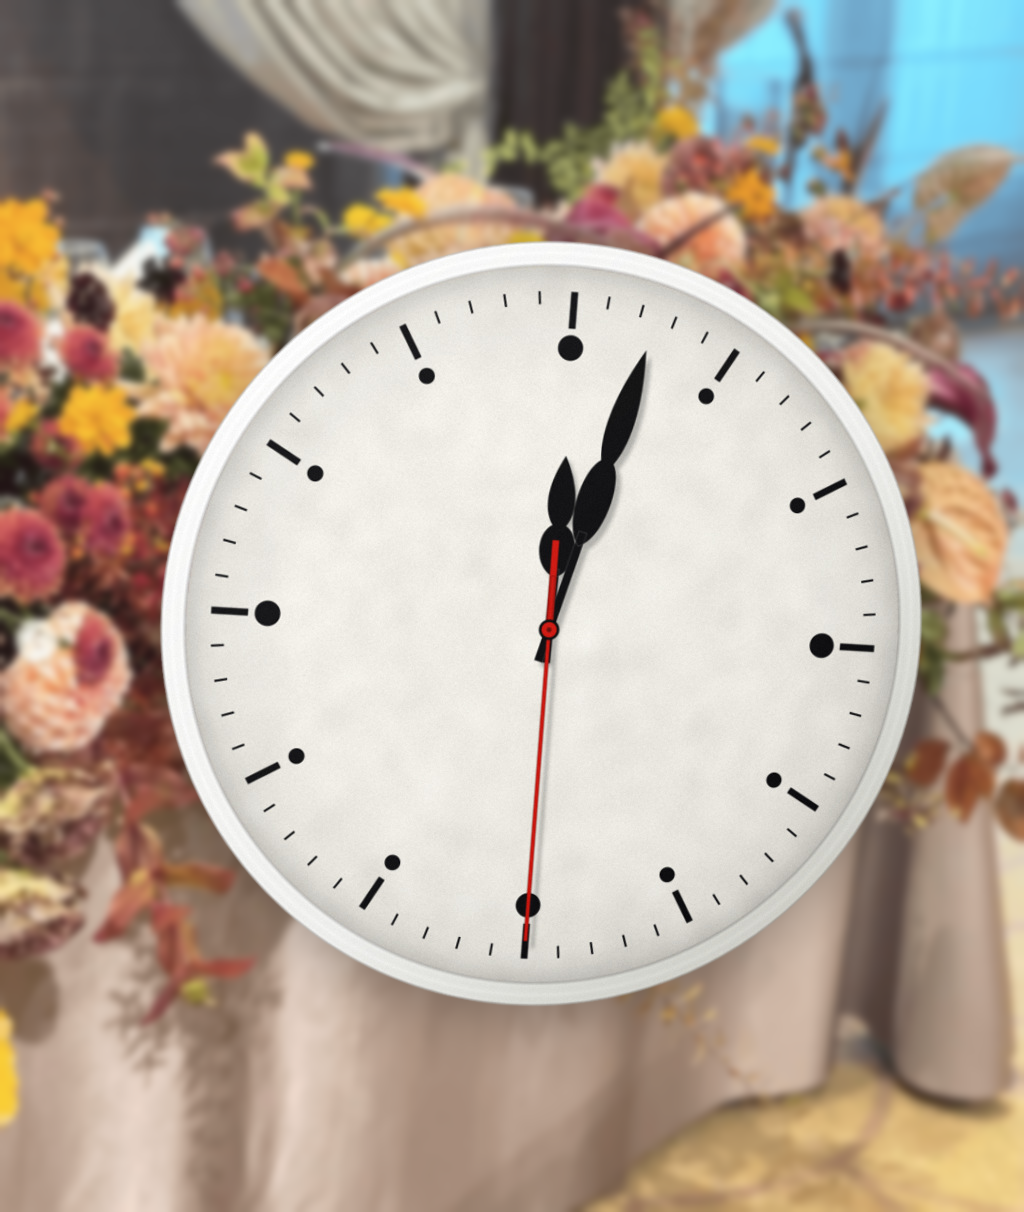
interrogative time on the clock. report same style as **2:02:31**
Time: **12:02:30**
